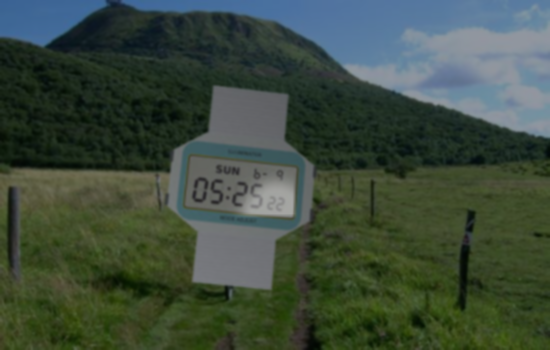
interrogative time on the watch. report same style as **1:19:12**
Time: **5:25:22**
